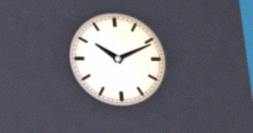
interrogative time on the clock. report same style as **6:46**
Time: **10:11**
